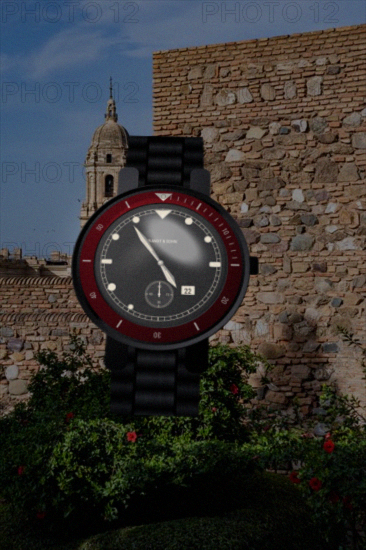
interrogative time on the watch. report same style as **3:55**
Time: **4:54**
